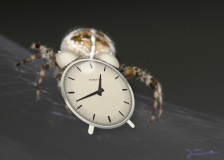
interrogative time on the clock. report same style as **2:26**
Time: **12:42**
